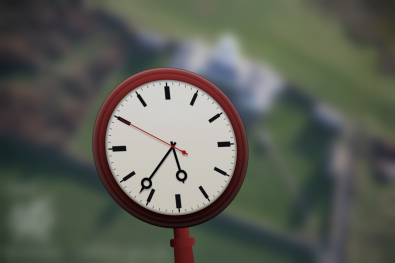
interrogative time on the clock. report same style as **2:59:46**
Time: **5:36:50**
